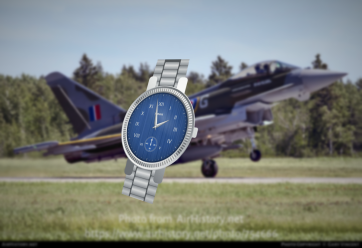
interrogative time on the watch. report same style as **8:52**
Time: **1:58**
